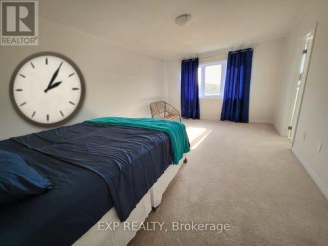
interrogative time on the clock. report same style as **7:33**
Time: **2:05**
